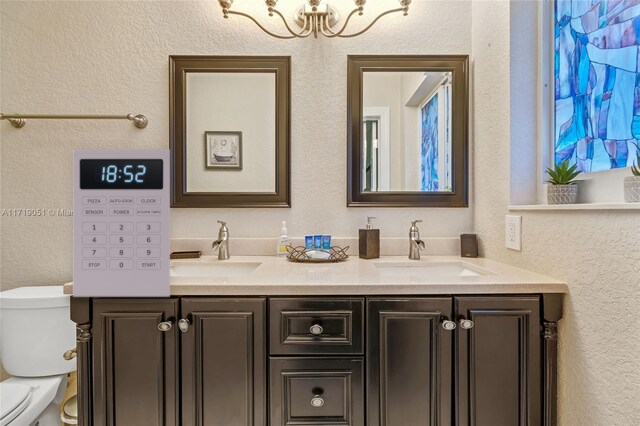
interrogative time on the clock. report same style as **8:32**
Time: **18:52**
